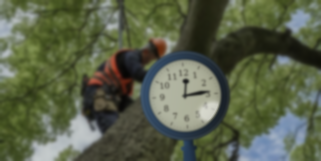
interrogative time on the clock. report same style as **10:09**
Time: **12:14**
